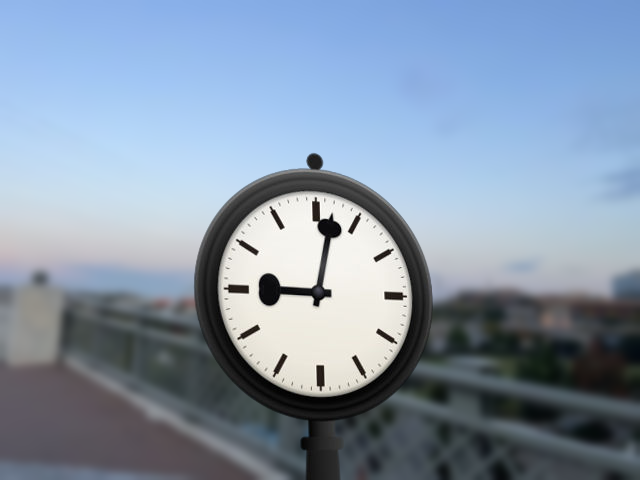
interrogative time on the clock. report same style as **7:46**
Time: **9:02**
